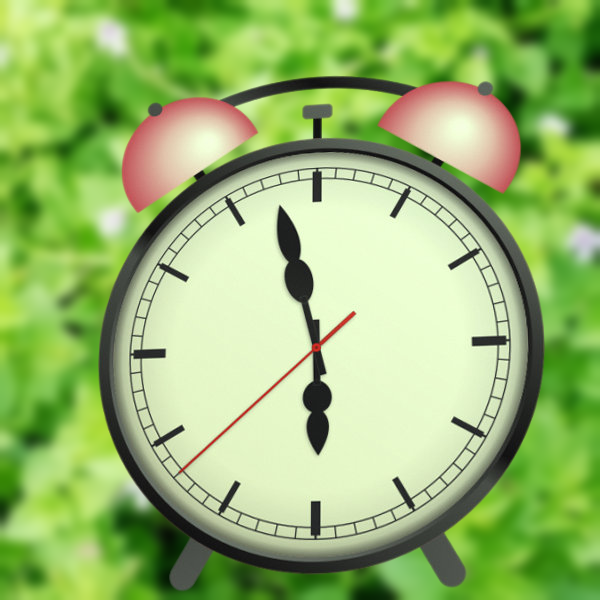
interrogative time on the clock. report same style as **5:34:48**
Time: **5:57:38**
